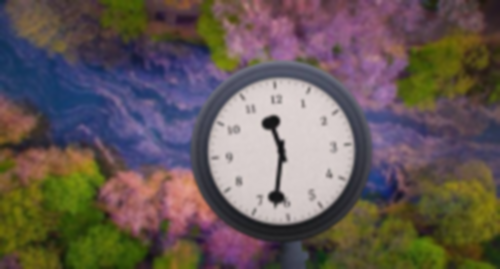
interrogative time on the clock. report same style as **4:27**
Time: **11:32**
